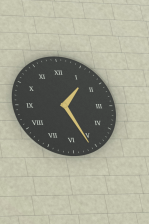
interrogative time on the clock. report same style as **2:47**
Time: **1:26**
